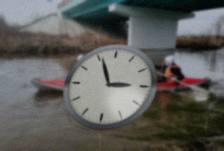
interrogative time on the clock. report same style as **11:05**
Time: **2:56**
